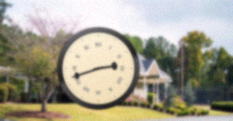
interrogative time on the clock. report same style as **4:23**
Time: **2:42**
